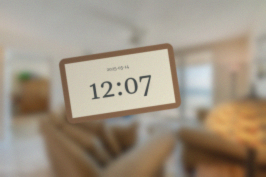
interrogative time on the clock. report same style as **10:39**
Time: **12:07**
